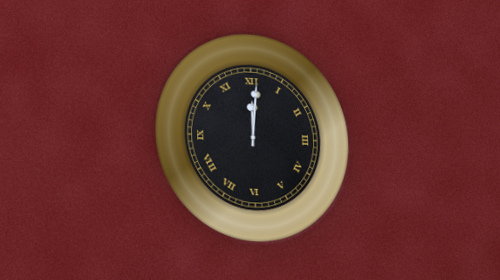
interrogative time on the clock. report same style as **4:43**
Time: **12:01**
